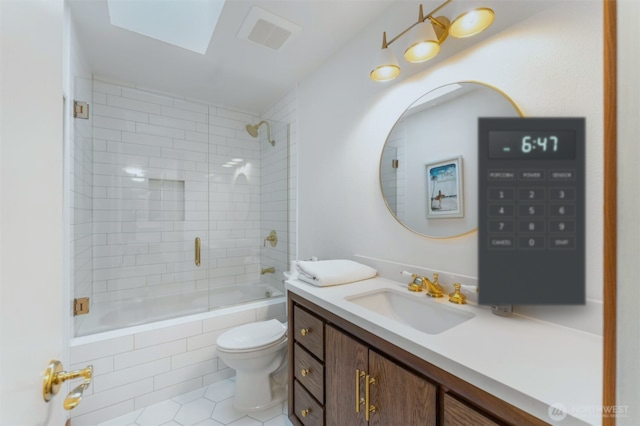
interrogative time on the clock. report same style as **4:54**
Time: **6:47**
